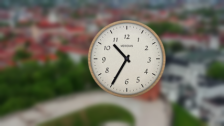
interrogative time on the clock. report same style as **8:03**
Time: **10:35**
